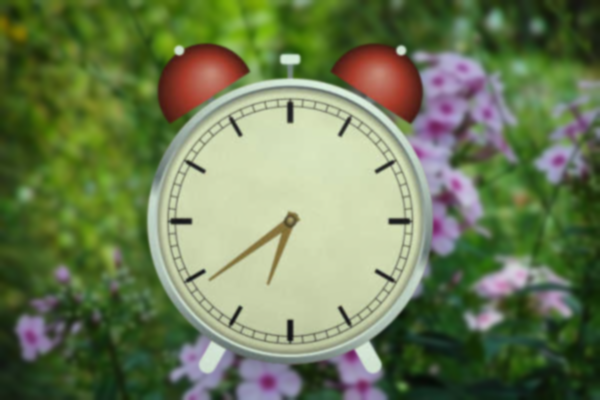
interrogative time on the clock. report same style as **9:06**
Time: **6:39**
